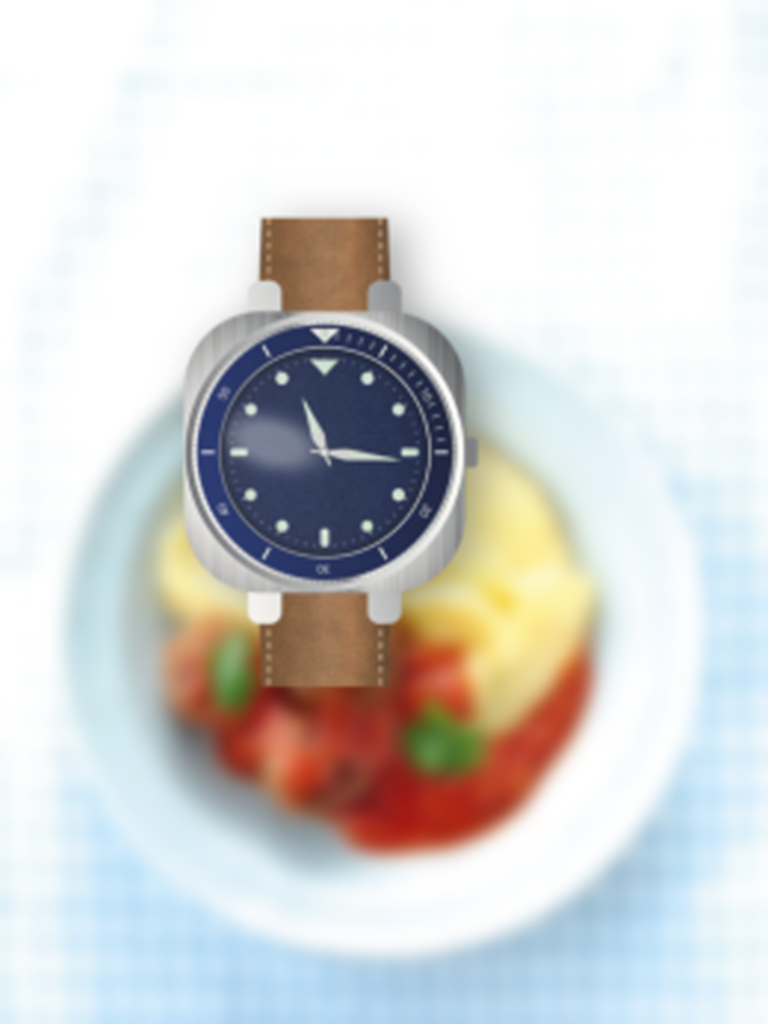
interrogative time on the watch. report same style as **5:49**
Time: **11:16**
